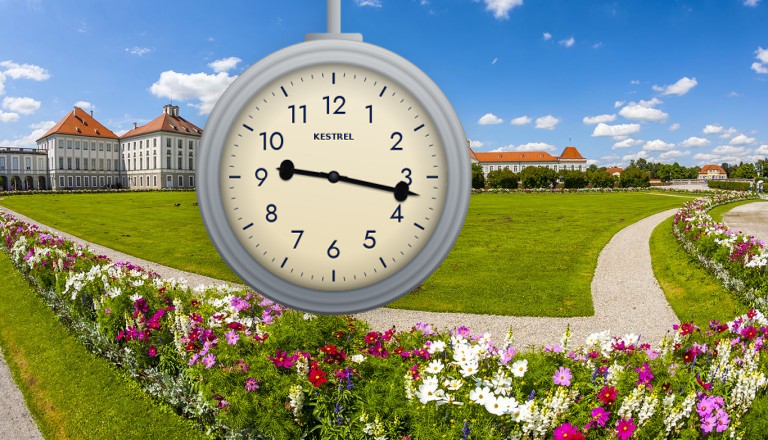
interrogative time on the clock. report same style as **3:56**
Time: **9:17**
